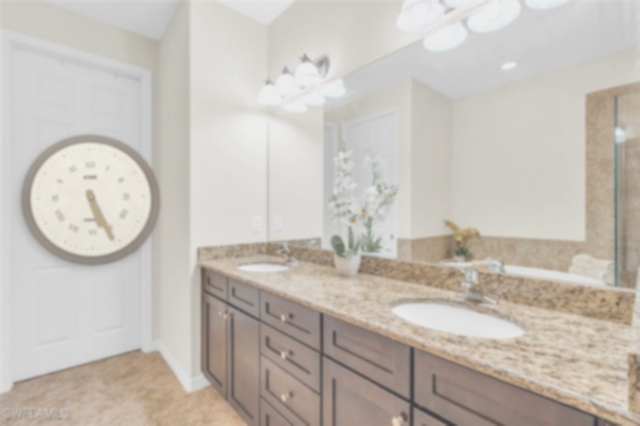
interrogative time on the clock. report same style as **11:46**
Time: **5:26**
